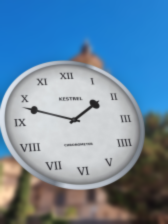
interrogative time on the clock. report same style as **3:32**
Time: **1:48**
